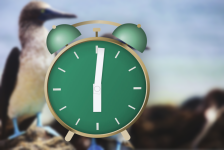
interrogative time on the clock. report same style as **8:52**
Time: **6:01**
